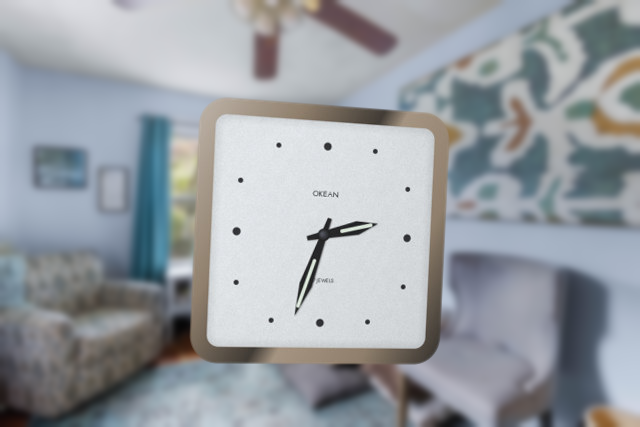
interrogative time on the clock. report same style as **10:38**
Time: **2:33**
